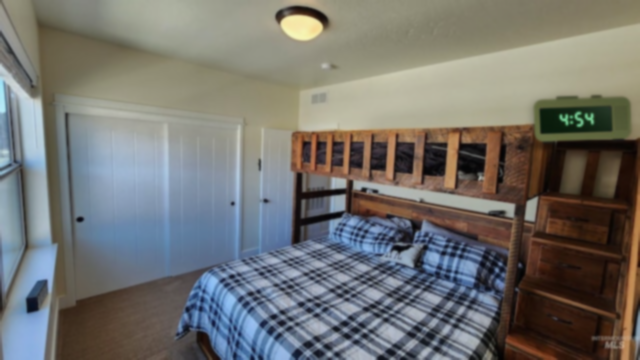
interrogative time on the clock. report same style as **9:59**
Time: **4:54**
